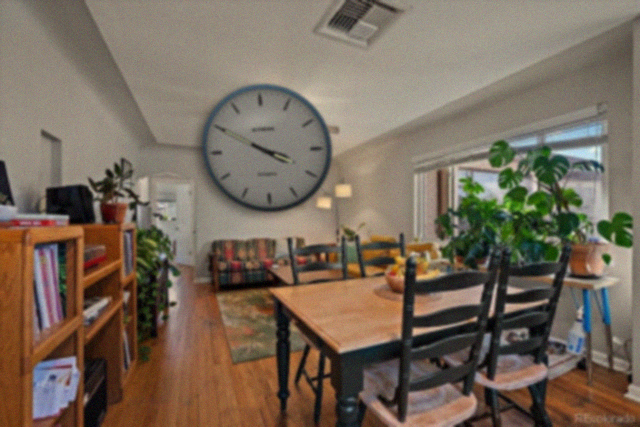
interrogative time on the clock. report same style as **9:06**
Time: **3:50**
